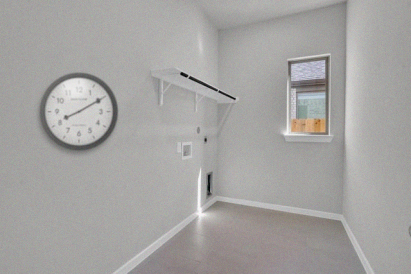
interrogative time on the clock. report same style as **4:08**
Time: **8:10**
